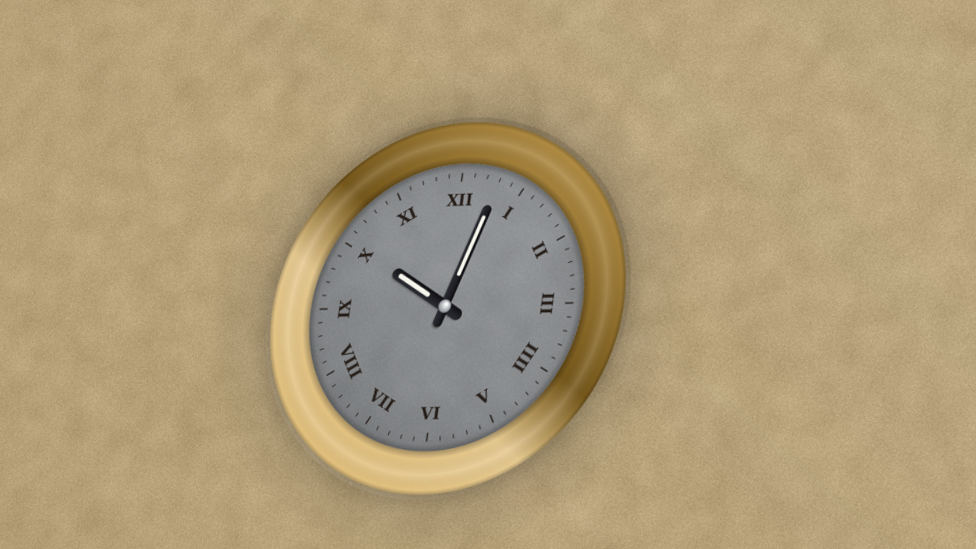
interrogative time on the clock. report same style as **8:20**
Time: **10:03**
